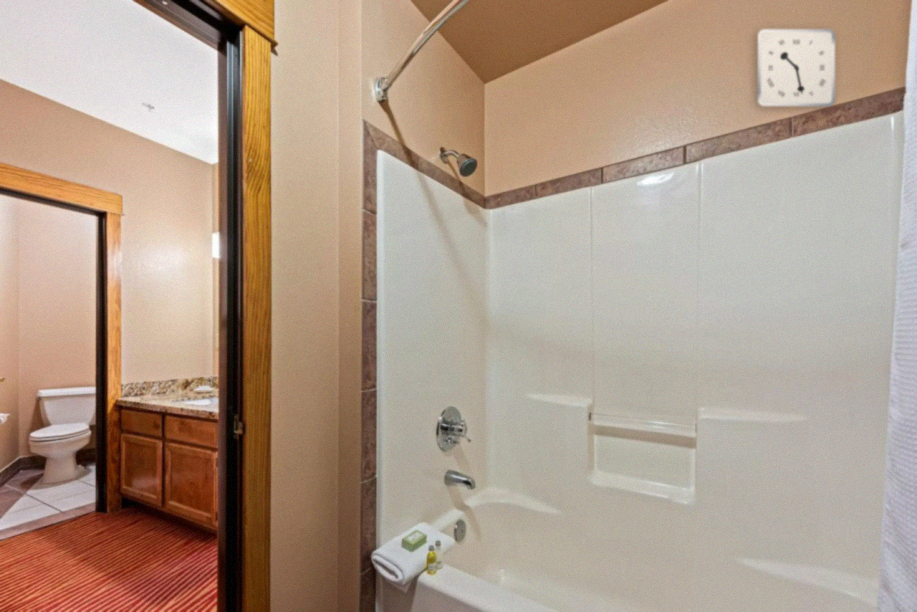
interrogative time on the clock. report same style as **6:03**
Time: **10:28**
